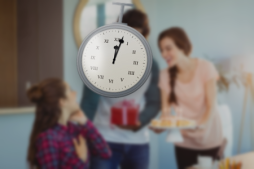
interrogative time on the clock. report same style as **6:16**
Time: **12:02**
